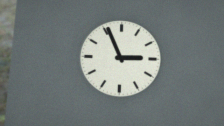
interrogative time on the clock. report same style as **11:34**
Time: **2:56**
